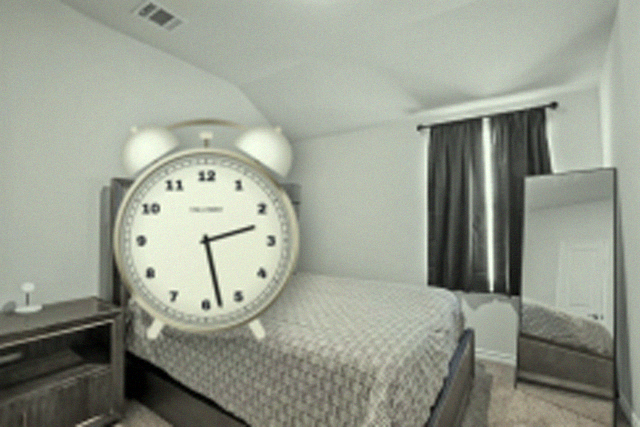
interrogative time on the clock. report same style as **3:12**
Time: **2:28**
